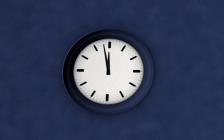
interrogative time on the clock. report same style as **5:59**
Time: **11:58**
